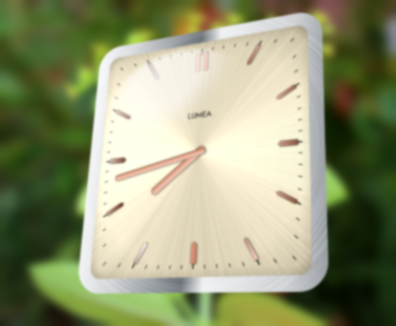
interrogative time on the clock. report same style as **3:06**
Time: **7:43**
